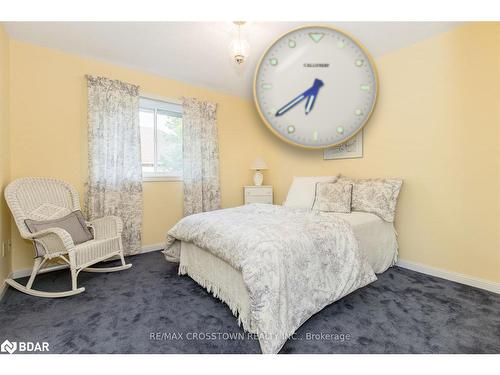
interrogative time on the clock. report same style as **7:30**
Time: **6:39**
